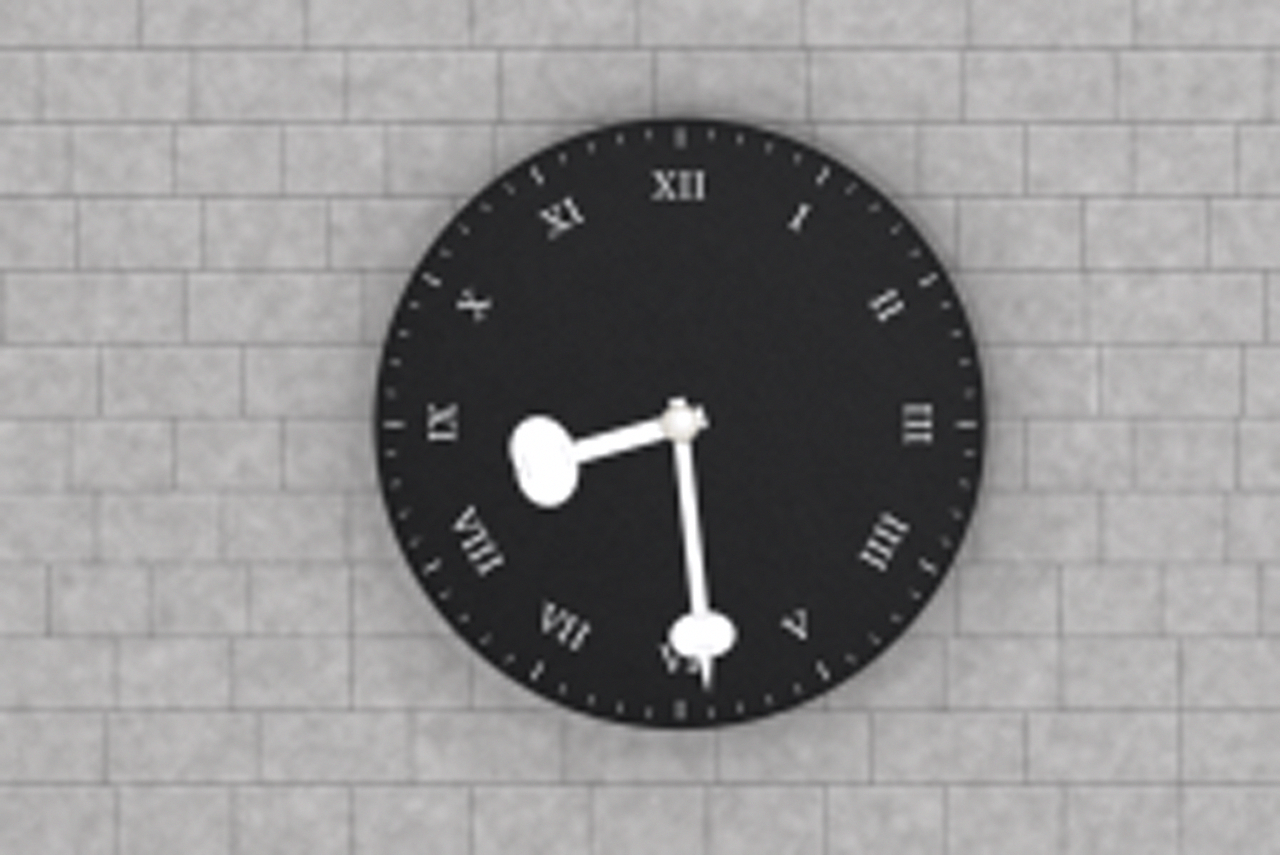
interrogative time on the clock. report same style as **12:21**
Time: **8:29**
